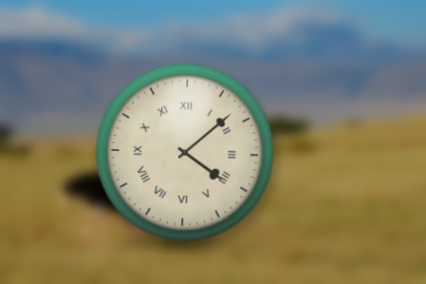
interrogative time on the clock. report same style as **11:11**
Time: **4:08**
